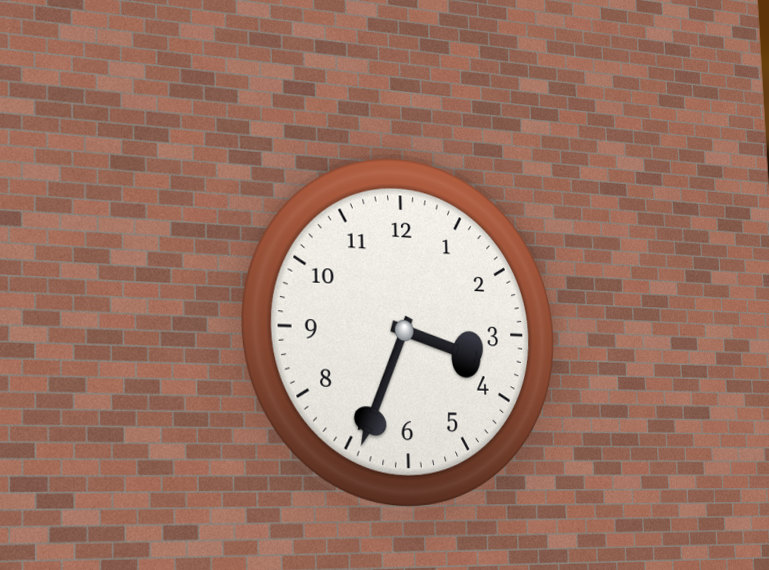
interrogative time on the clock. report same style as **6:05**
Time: **3:34**
